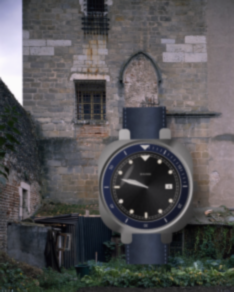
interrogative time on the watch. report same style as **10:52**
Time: **9:48**
